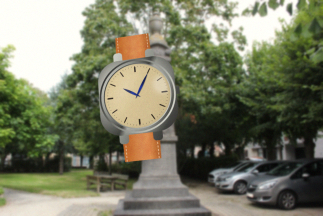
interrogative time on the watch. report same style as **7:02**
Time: **10:05**
